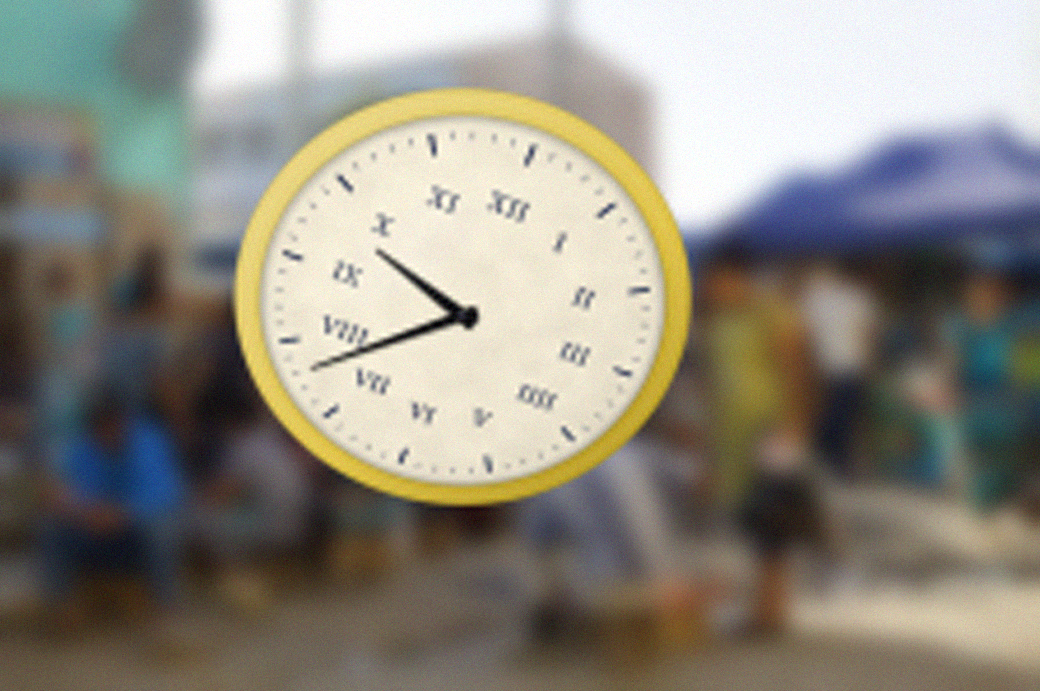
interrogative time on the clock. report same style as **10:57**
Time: **9:38**
